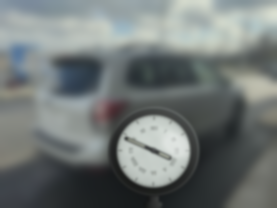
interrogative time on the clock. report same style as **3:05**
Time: **3:49**
